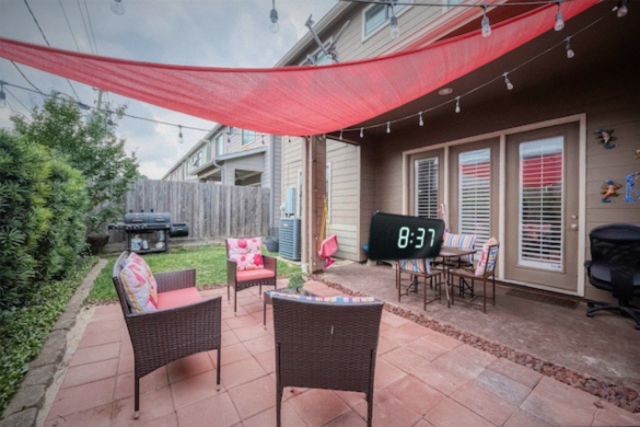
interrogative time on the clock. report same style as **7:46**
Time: **8:37**
